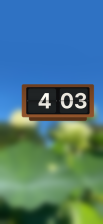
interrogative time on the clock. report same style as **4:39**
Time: **4:03**
